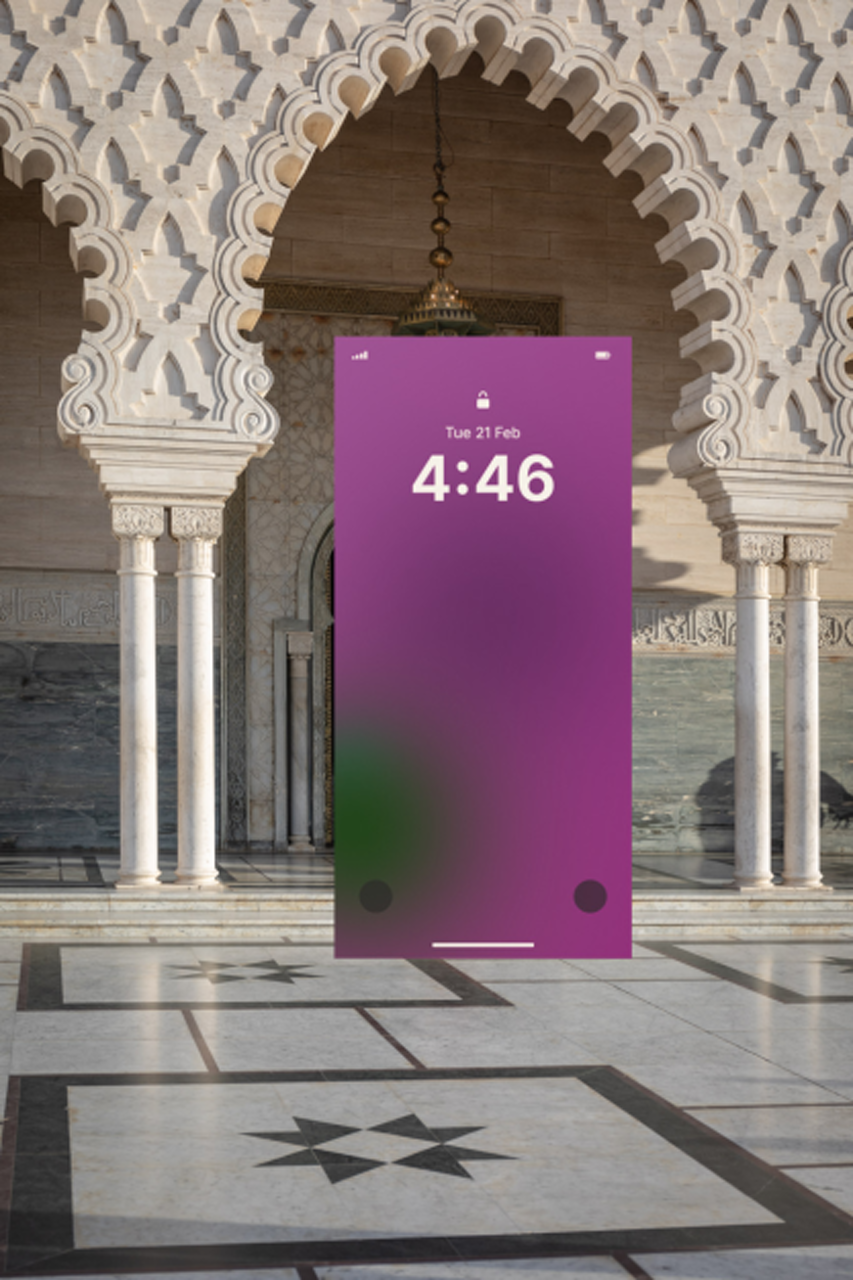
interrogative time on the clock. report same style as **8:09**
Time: **4:46**
